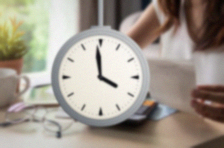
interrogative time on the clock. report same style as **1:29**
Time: **3:59**
